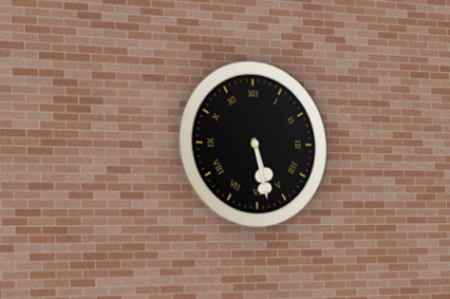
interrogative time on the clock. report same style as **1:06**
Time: **5:28**
